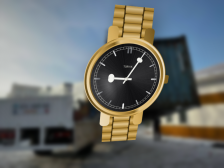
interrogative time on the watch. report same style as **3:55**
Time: **9:05**
